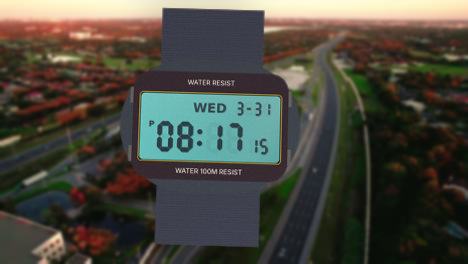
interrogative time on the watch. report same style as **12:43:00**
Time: **8:17:15**
